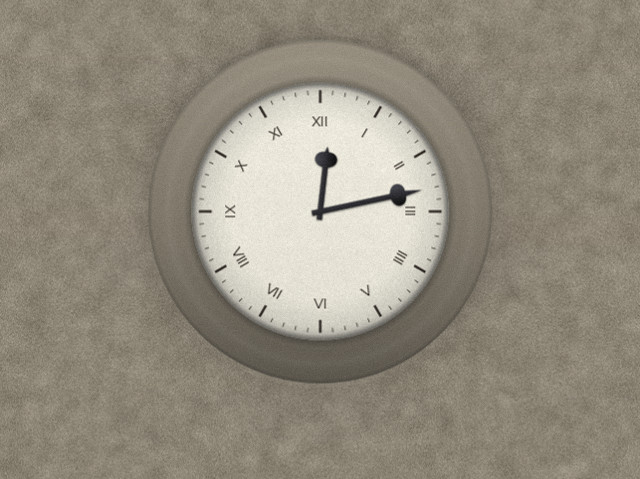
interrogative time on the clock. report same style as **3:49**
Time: **12:13**
